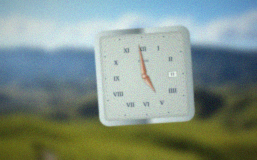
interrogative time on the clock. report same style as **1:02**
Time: **4:59**
